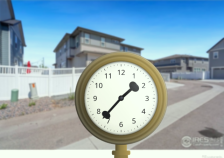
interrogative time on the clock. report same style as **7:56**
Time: **1:37**
